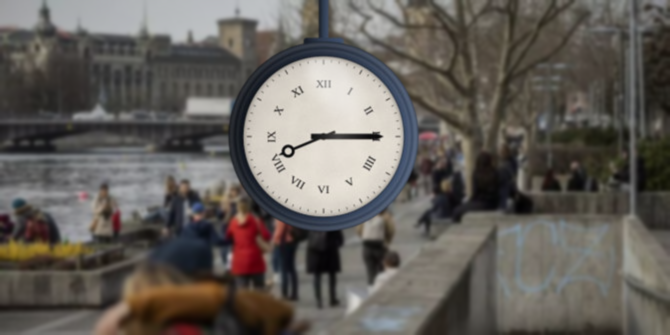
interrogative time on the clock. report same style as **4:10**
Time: **8:15**
